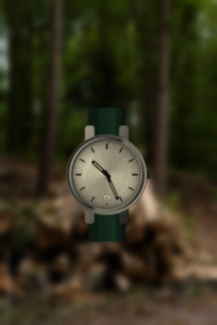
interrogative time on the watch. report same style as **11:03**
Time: **10:26**
